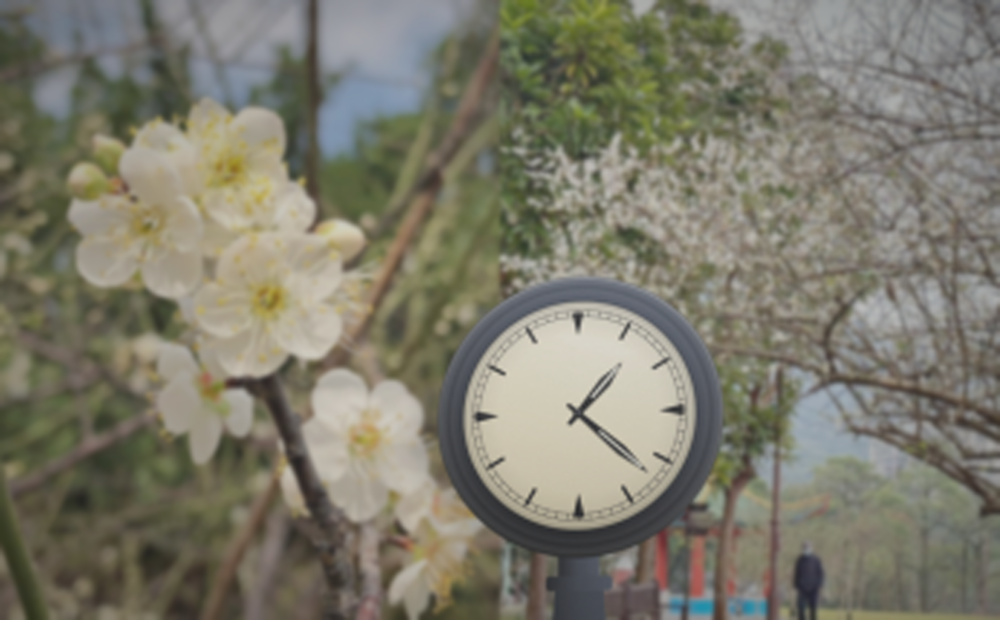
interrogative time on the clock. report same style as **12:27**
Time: **1:22**
